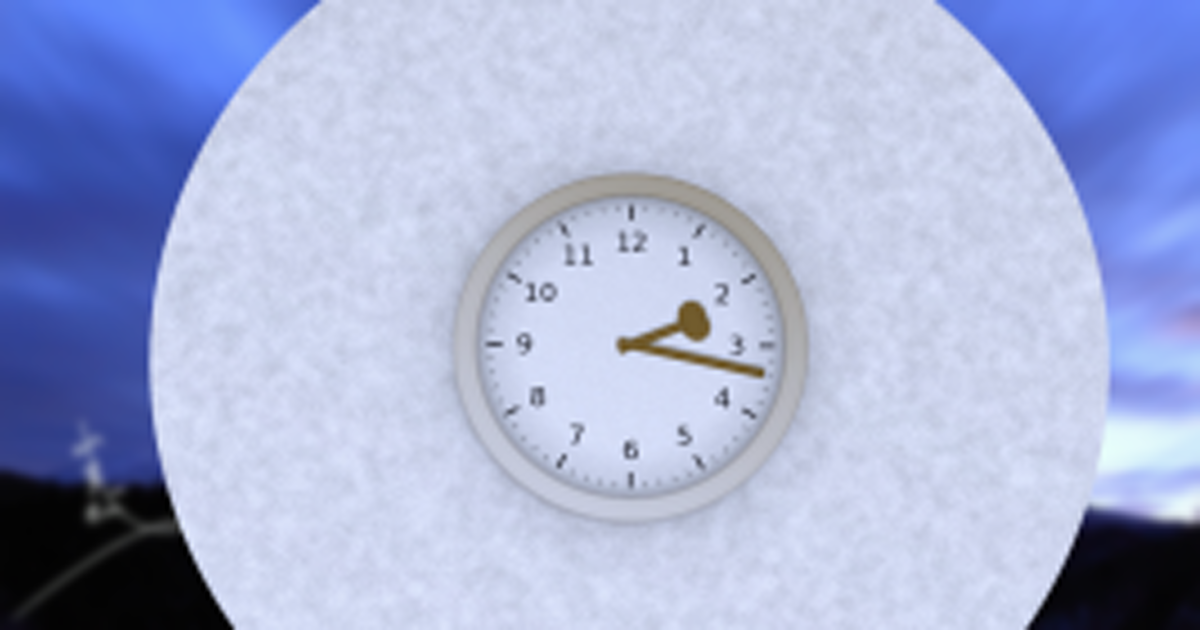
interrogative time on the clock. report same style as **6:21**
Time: **2:17**
